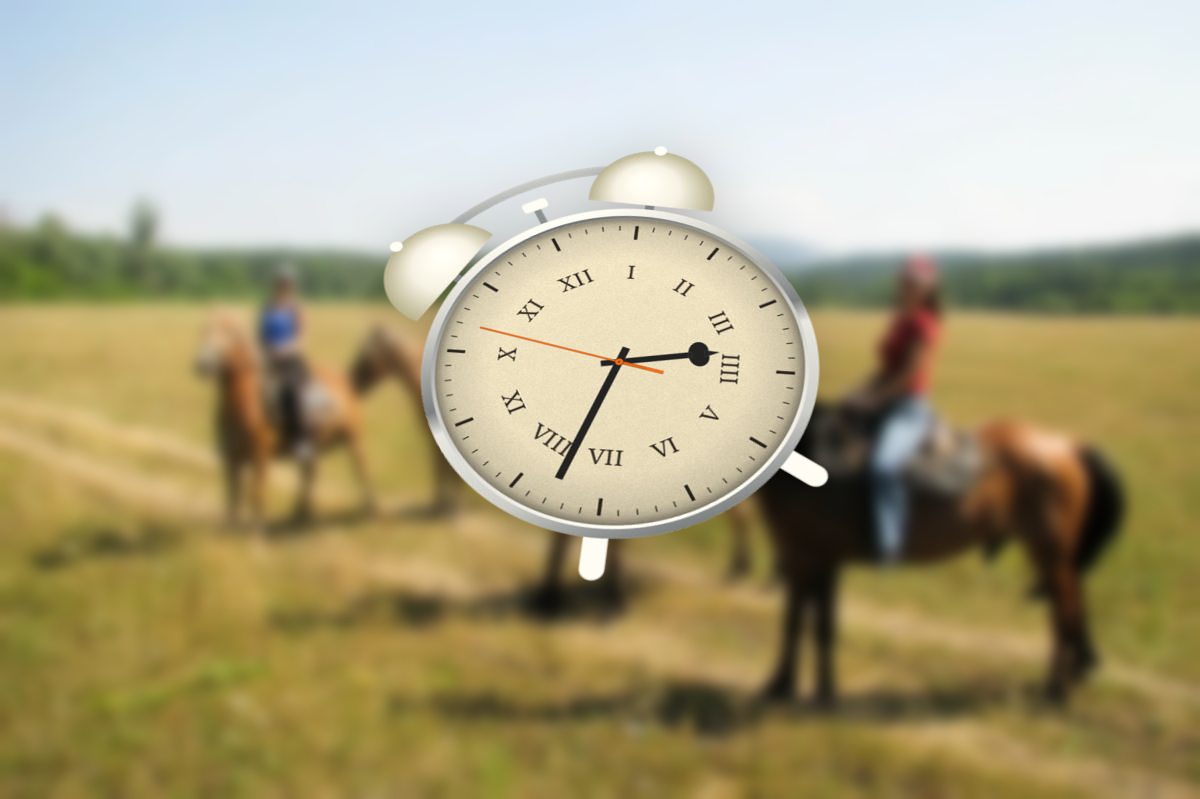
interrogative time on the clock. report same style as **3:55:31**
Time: **3:37:52**
